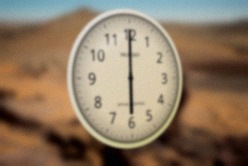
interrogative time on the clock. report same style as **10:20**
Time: **6:00**
